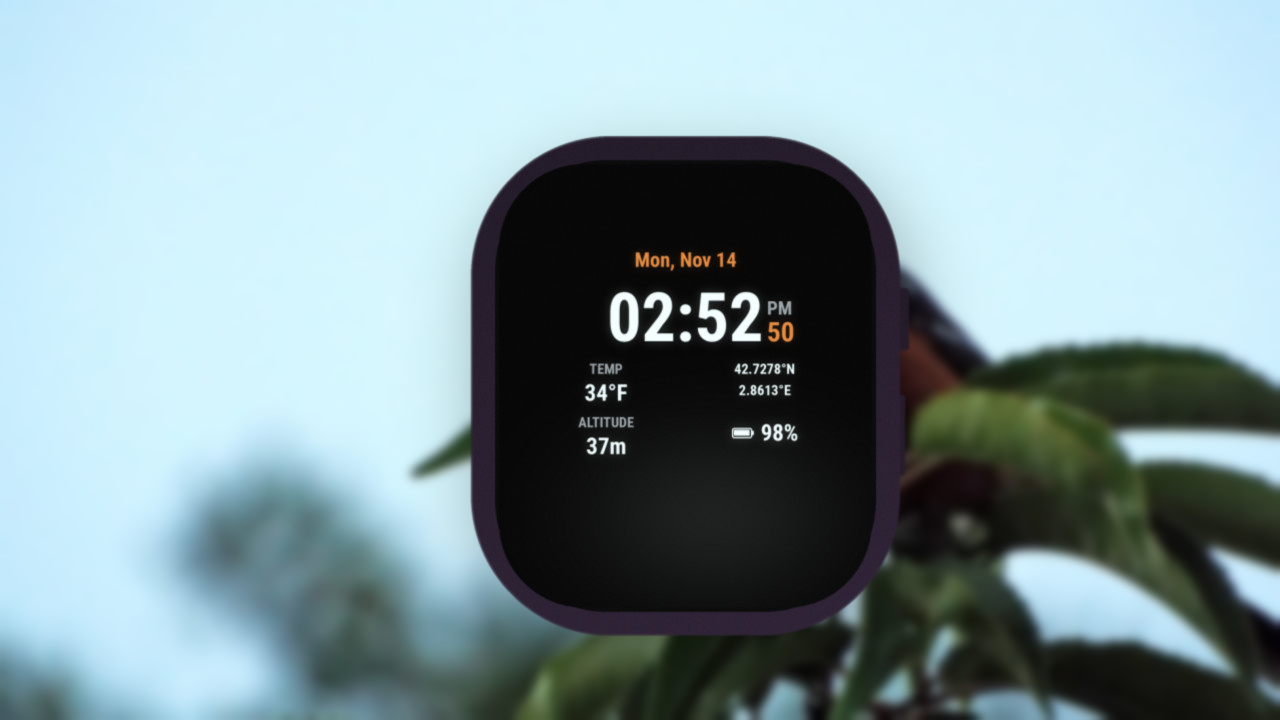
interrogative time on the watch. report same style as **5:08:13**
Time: **2:52:50**
